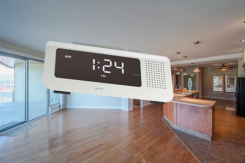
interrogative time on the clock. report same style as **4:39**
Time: **1:24**
